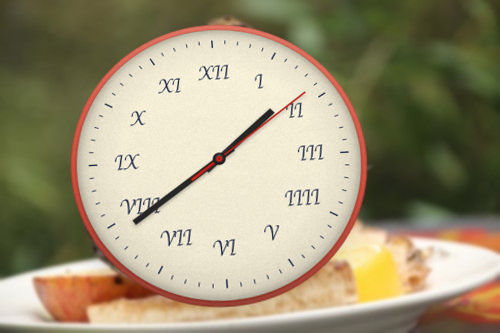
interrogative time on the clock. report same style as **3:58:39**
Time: **1:39:09**
